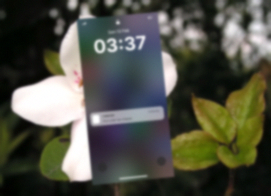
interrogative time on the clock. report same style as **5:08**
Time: **3:37**
